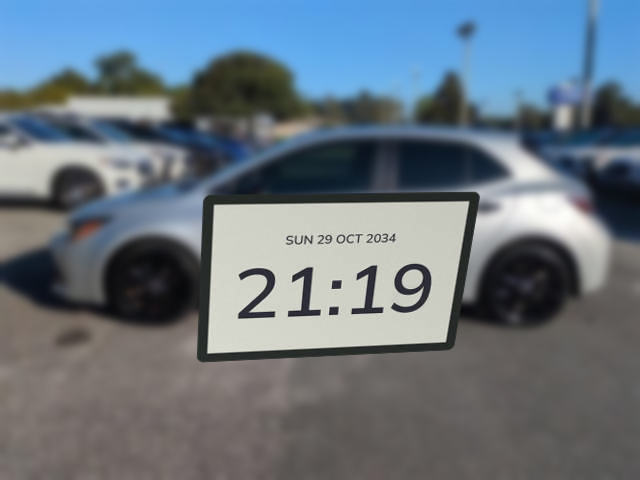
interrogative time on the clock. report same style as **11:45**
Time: **21:19**
